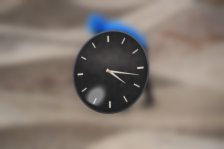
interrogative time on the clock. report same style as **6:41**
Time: **4:17**
